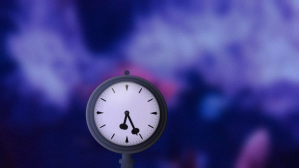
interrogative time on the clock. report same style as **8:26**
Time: **6:26**
